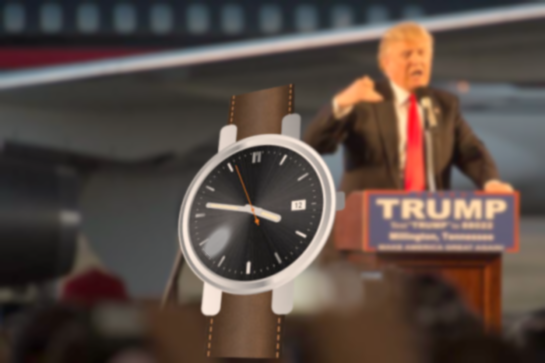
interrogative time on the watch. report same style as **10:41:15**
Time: **3:46:56**
